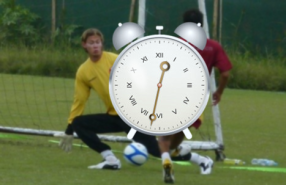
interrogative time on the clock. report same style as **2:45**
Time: **12:32**
